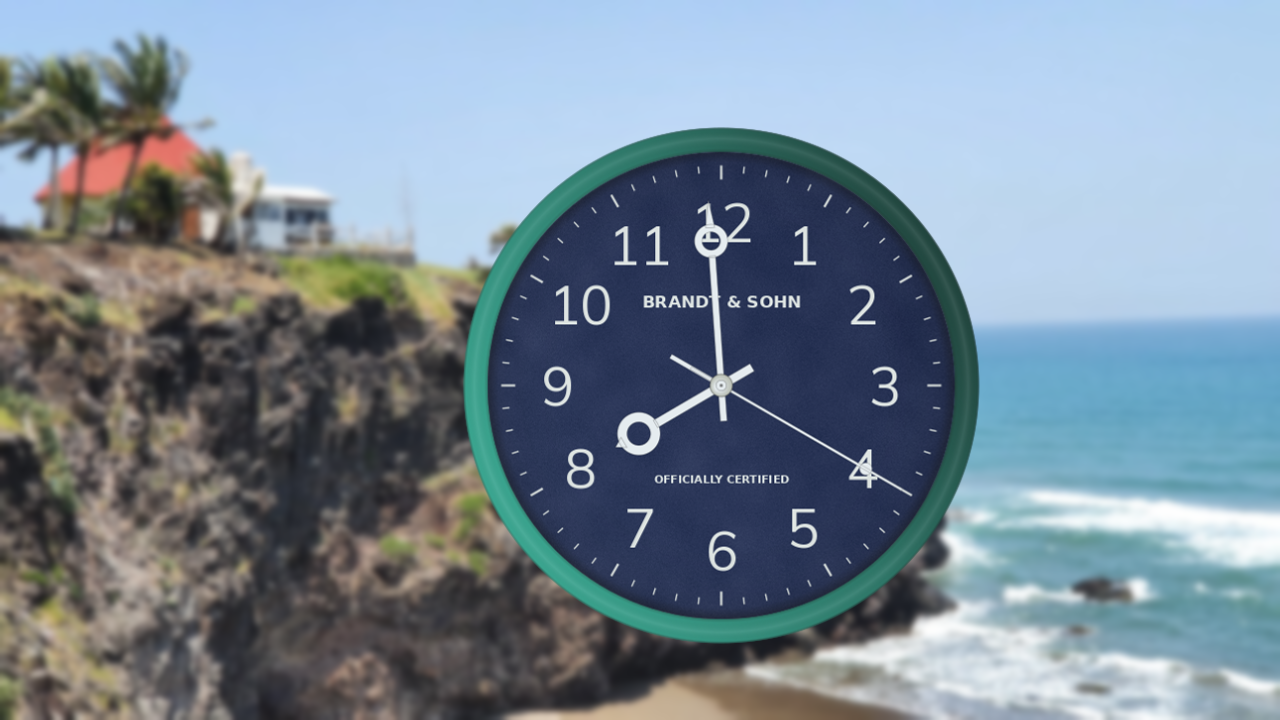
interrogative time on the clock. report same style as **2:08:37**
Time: **7:59:20**
